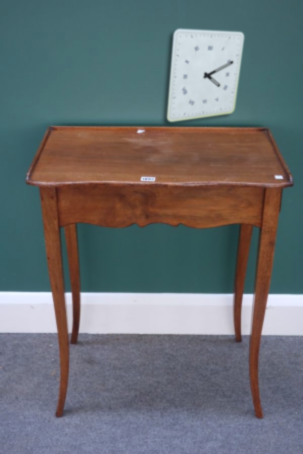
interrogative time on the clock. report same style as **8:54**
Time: **4:11**
